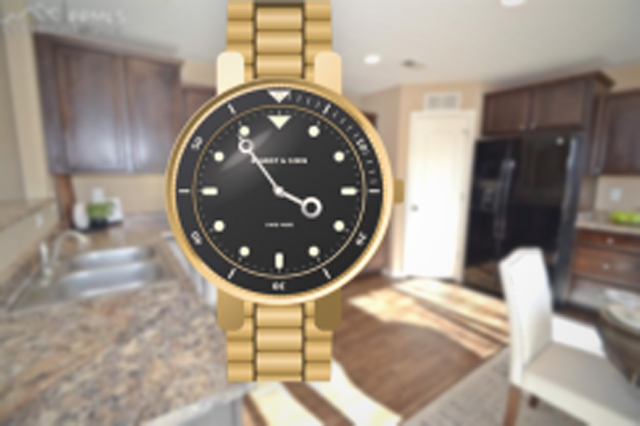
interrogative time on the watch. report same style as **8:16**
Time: **3:54**
